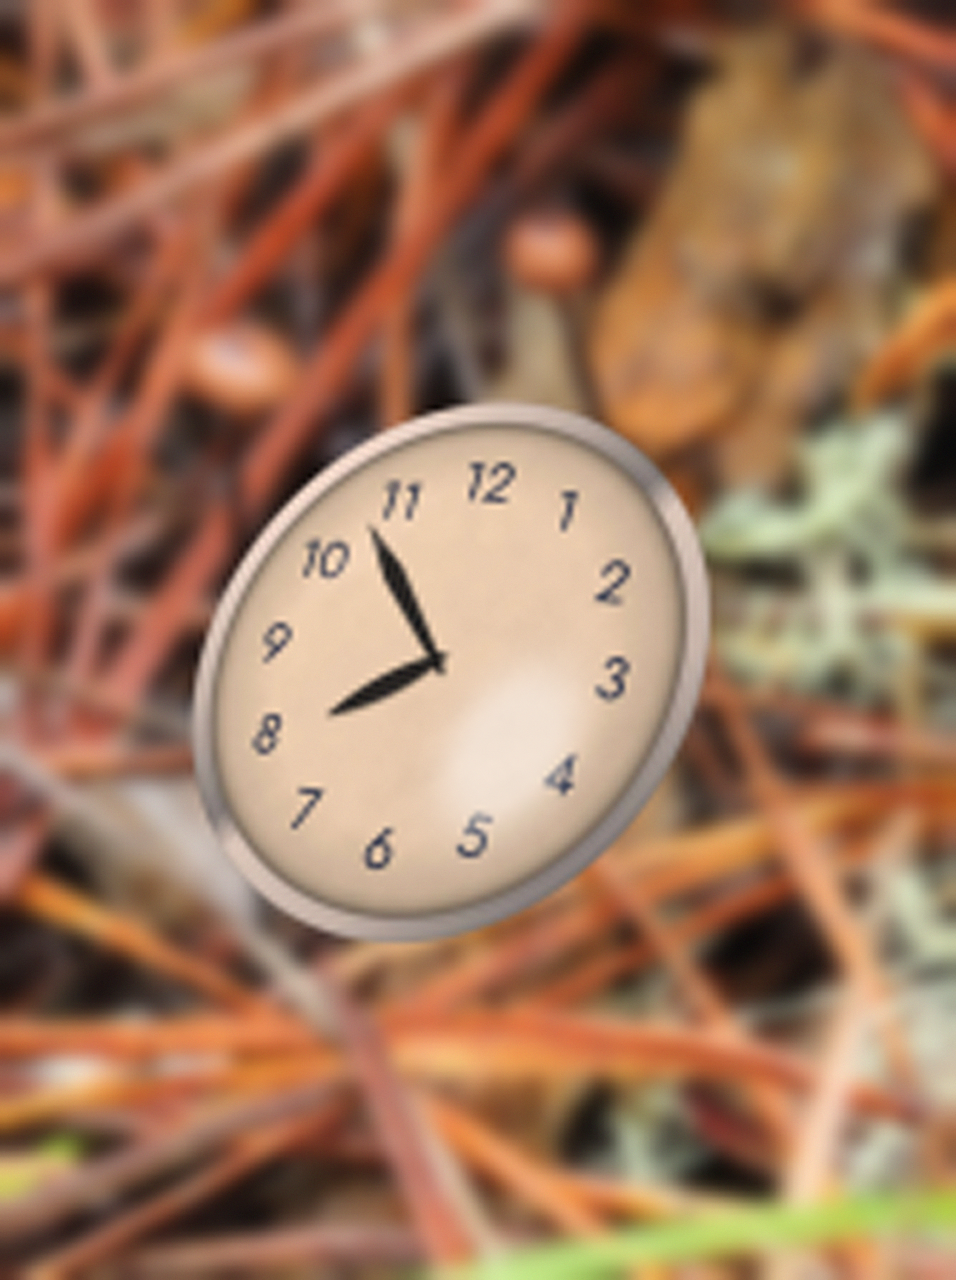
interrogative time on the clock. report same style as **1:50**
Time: **7:53**
